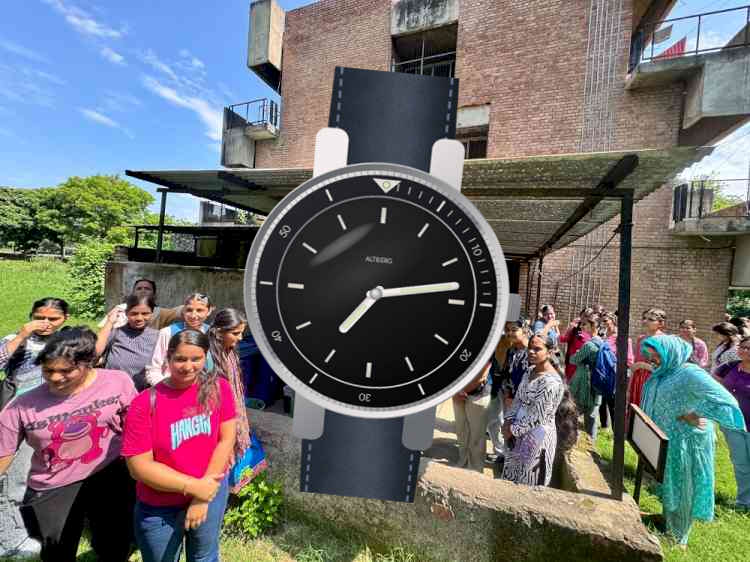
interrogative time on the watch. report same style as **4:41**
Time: **7:13**
